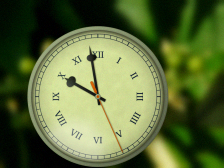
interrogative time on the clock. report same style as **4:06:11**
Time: **9:58:26**
